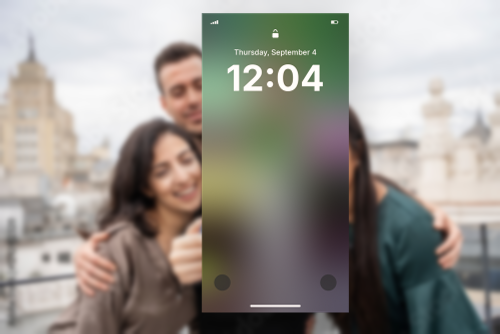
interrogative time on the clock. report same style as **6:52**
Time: **12:04**
